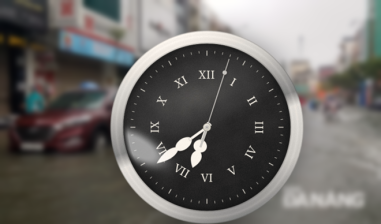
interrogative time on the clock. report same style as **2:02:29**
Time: **6:39:03**
